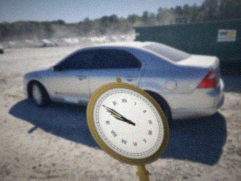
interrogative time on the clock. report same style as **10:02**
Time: **9:51**
